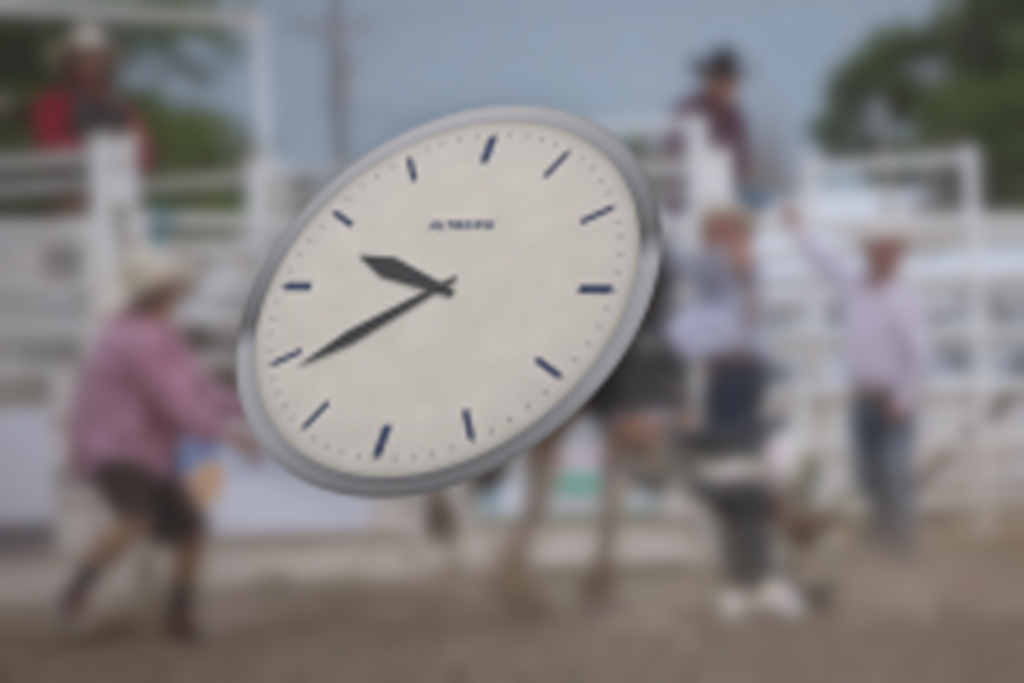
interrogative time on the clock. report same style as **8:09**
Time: **9:39**
